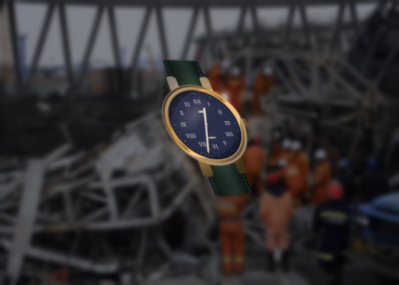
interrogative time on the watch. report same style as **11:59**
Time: **12:33**
